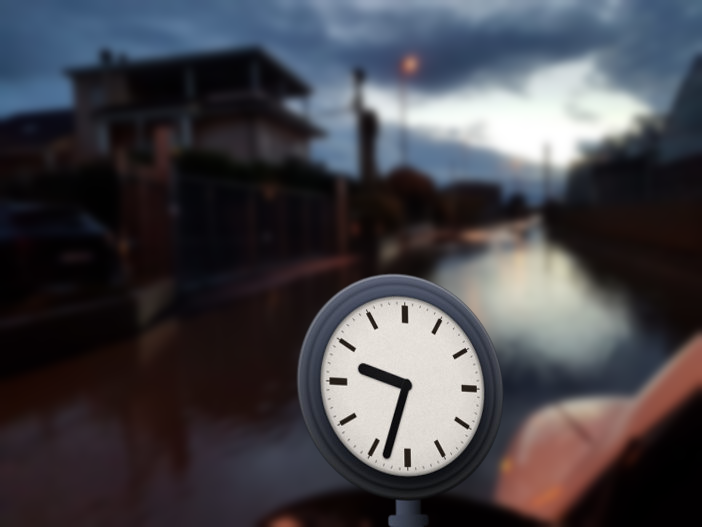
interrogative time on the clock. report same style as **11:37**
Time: **9:33**
